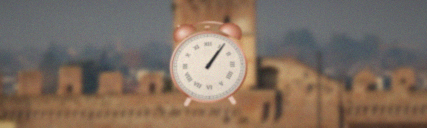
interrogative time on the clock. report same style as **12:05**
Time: **1:06**
